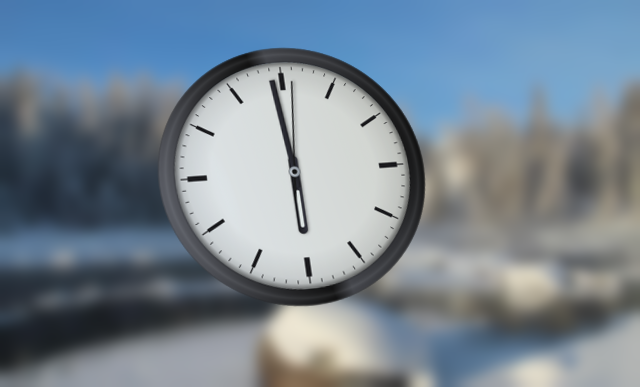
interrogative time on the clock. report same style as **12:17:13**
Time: **5:59:01**
